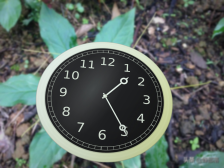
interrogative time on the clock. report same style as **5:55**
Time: **1:25**
